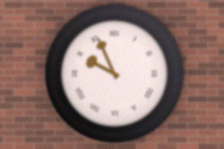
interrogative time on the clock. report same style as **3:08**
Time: **9:56**
